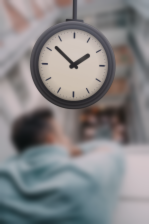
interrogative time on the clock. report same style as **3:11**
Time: **1:52**
